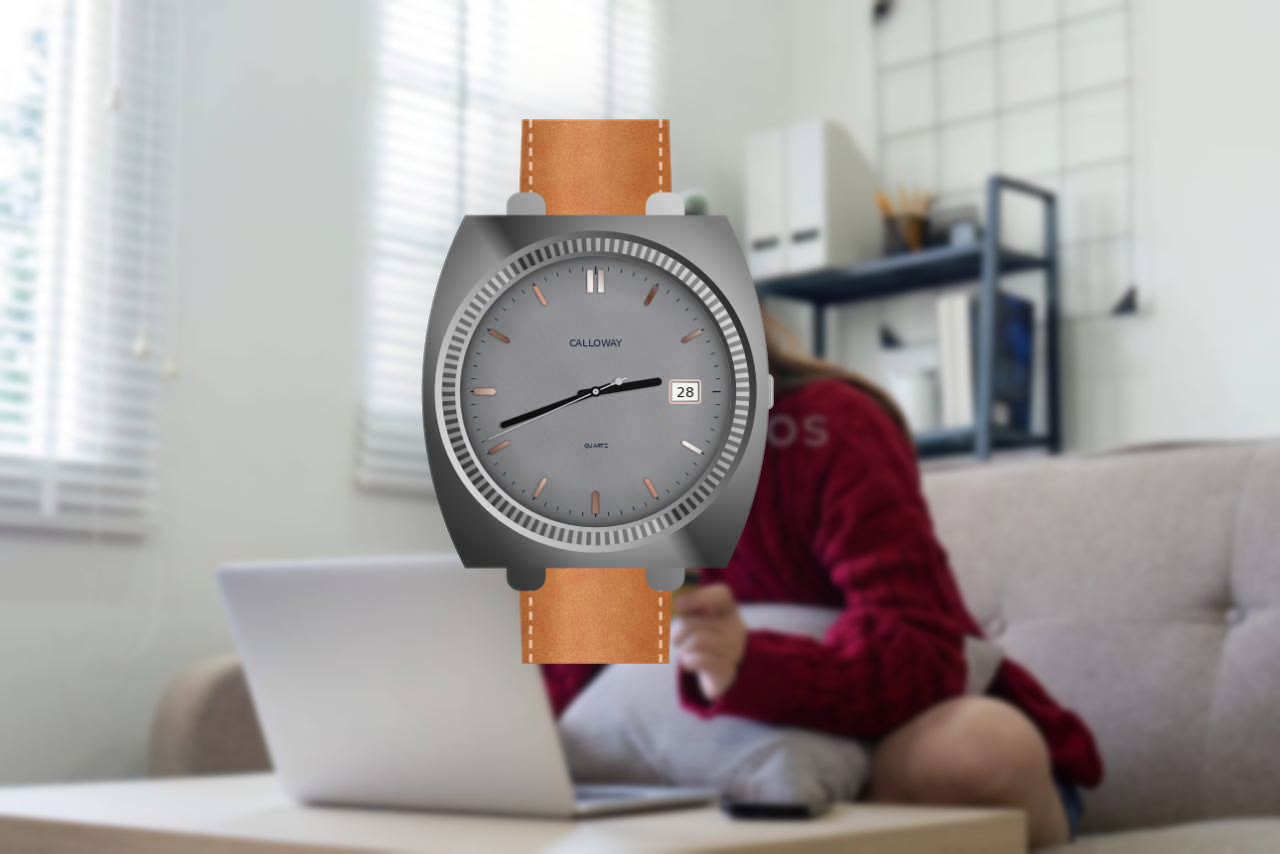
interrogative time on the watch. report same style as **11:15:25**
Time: **2:41:41**
